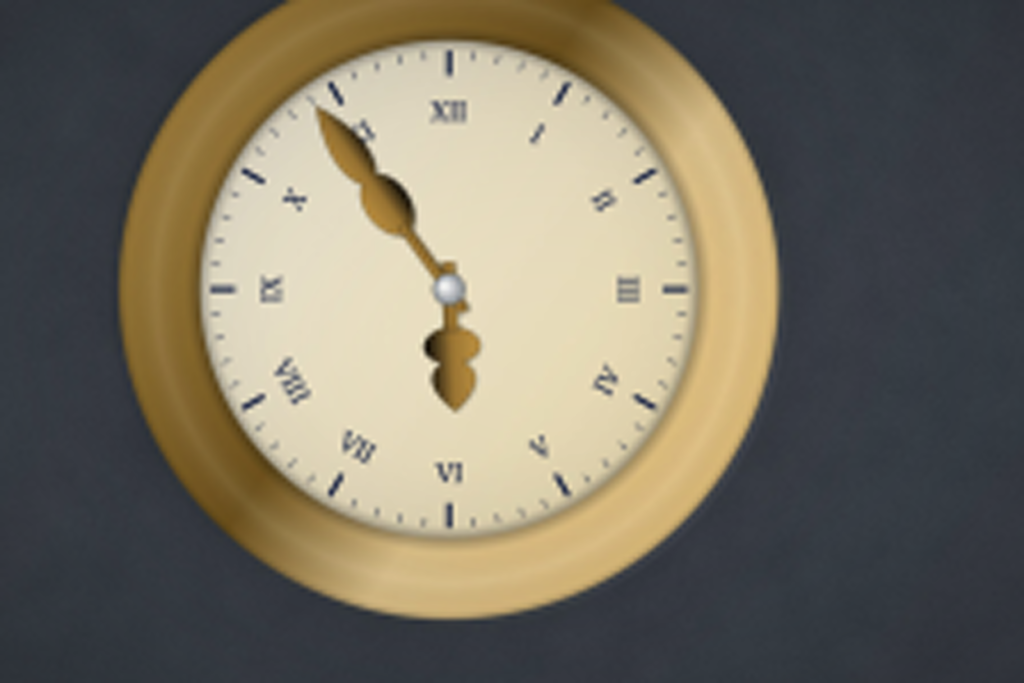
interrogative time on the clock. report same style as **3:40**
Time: **5:54**
